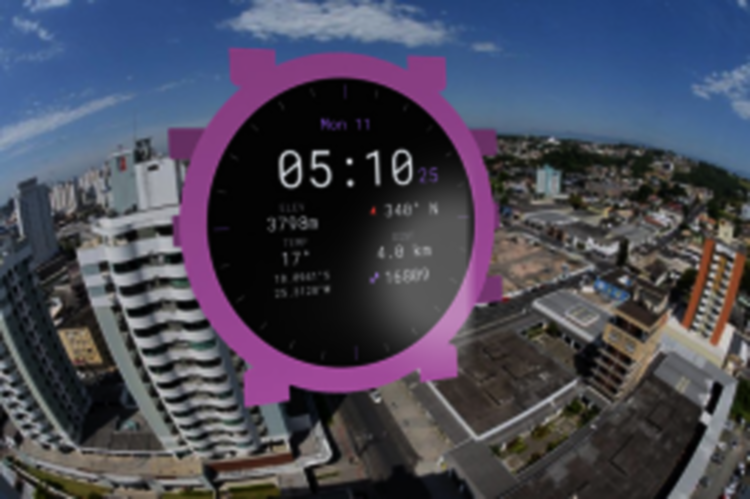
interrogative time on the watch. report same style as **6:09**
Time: **5:10**
